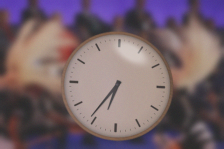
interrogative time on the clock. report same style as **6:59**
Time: **6:36**
